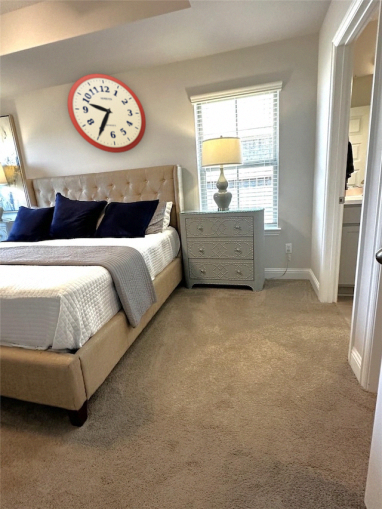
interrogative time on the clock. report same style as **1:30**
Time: **9:35**
